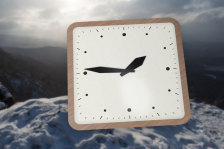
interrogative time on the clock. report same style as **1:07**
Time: **1:46**
